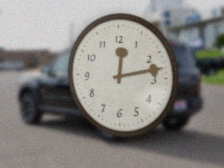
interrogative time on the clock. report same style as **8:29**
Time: **12:13**
